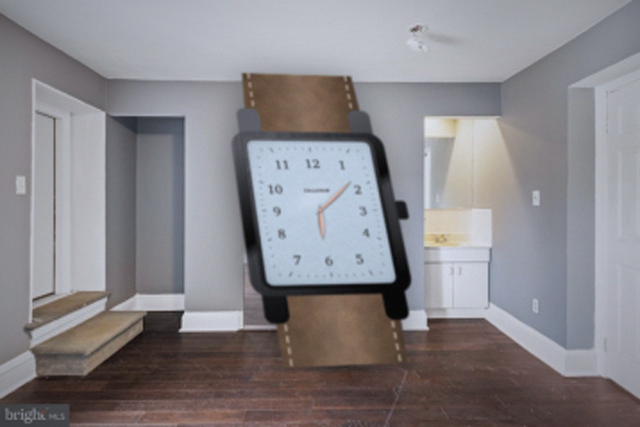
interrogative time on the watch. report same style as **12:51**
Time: **6:08**
